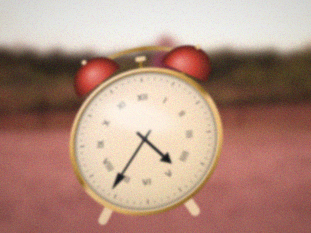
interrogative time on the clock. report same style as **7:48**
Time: **4:36**
